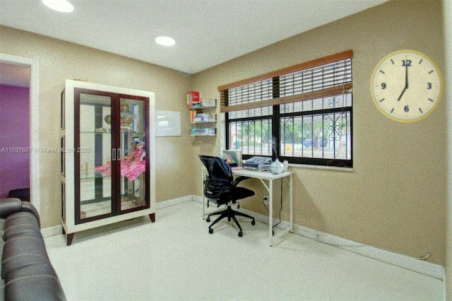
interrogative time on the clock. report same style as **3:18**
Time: **7:00**
